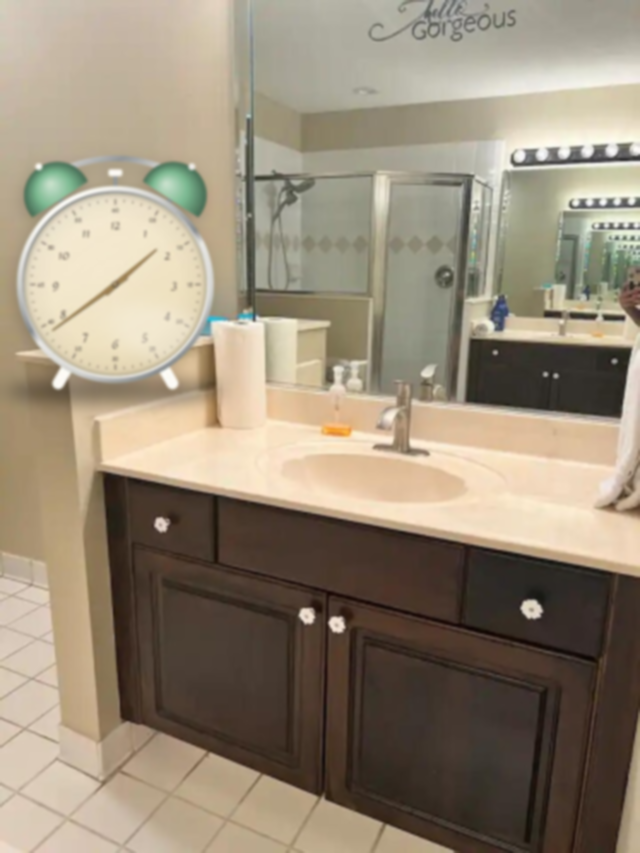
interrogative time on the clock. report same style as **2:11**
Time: **1:39**
